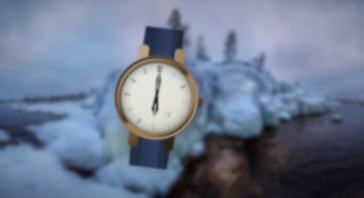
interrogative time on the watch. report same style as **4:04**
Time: **6:00**
